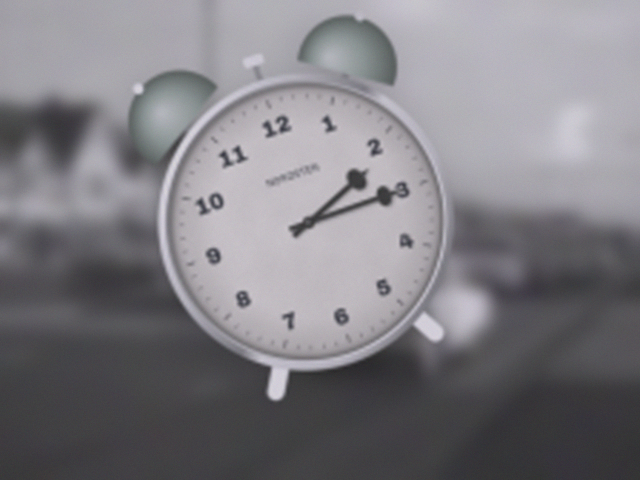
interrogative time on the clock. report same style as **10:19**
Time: **2:15**
